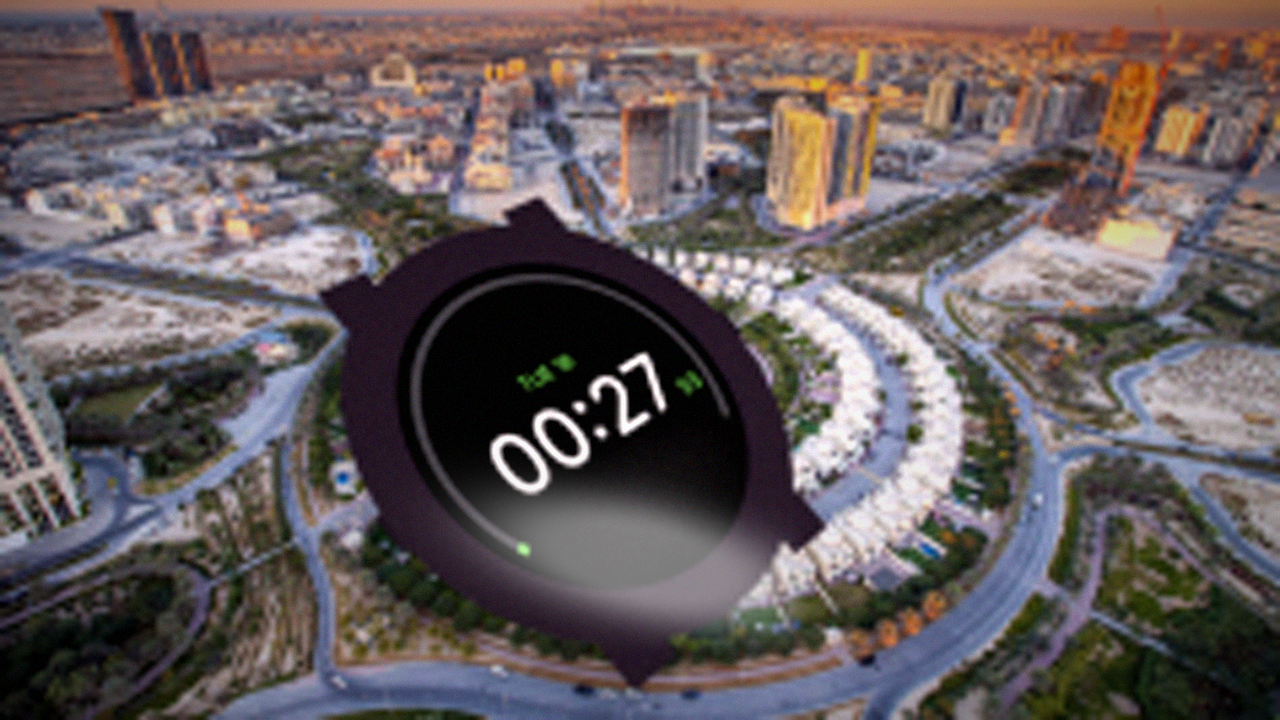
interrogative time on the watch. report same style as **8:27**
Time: **0:27**
